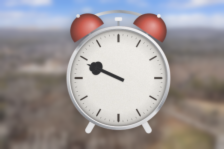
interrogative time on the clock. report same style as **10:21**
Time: **9:49**
